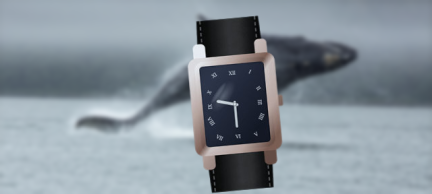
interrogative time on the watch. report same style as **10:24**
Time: **9:30**
